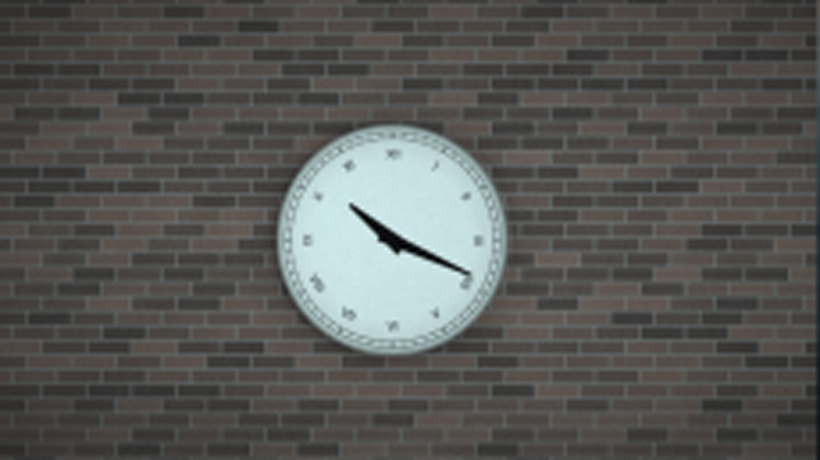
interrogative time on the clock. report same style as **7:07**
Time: **10:19**
